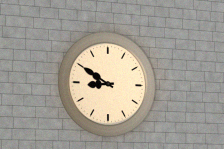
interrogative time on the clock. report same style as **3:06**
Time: **8:50**
